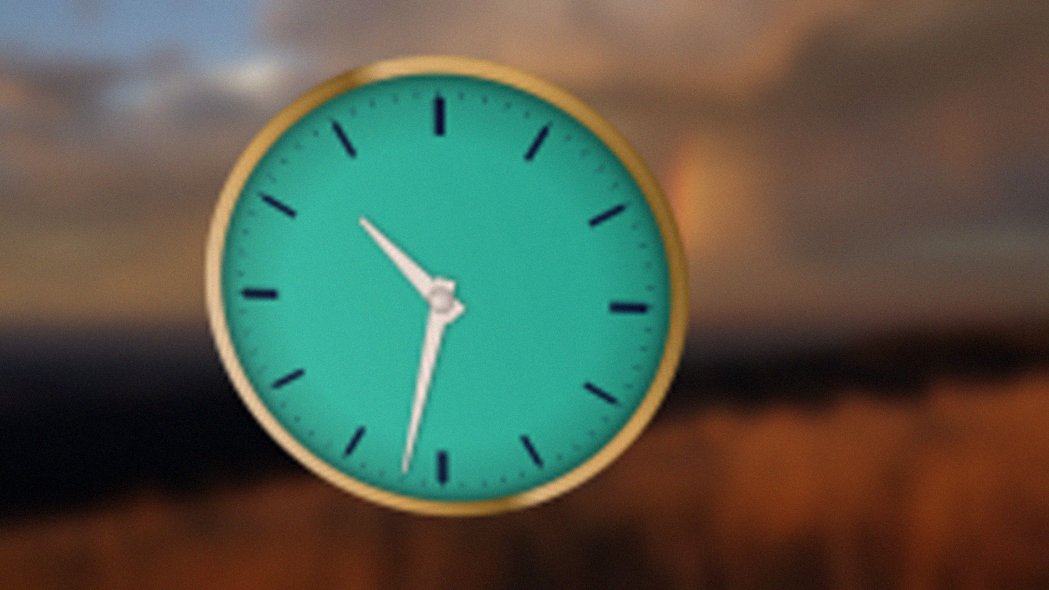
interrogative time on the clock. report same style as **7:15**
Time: **10:32**
